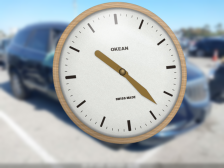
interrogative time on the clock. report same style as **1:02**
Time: **10:23**
